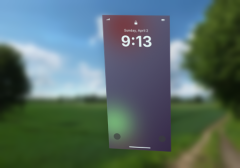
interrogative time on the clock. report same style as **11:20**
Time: **9:13**
